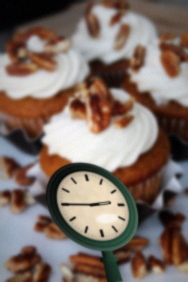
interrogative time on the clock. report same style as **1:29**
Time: **2:45**
